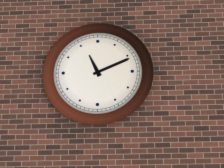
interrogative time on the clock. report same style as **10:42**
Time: **11:11**
